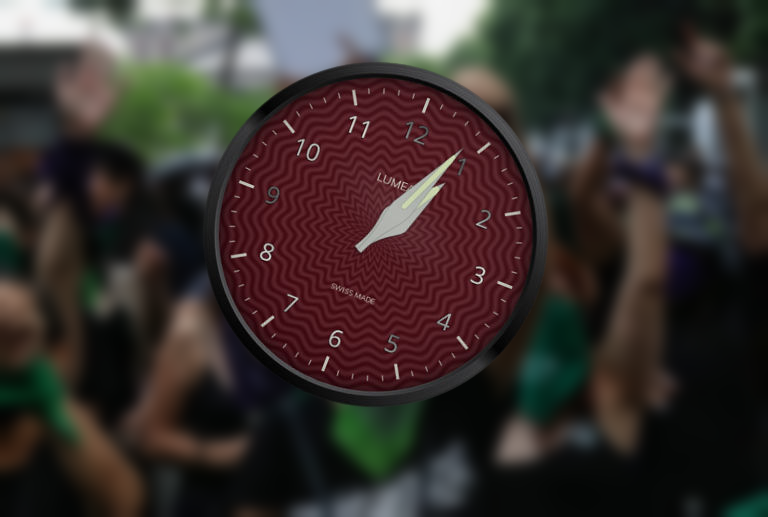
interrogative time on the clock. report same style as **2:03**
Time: **1:04**
